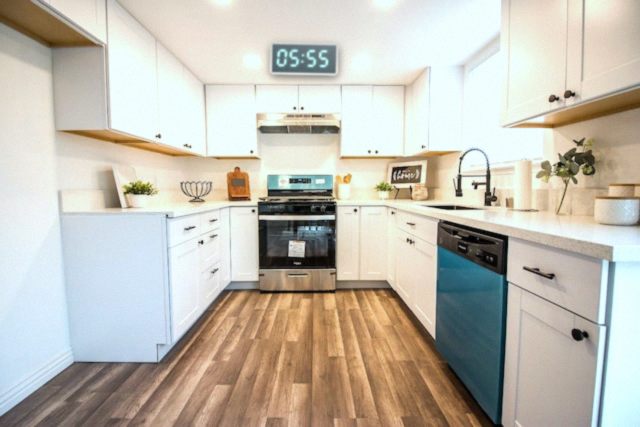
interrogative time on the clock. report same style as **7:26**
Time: **5:55**
